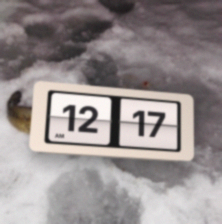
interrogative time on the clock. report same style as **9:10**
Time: **12:17**
